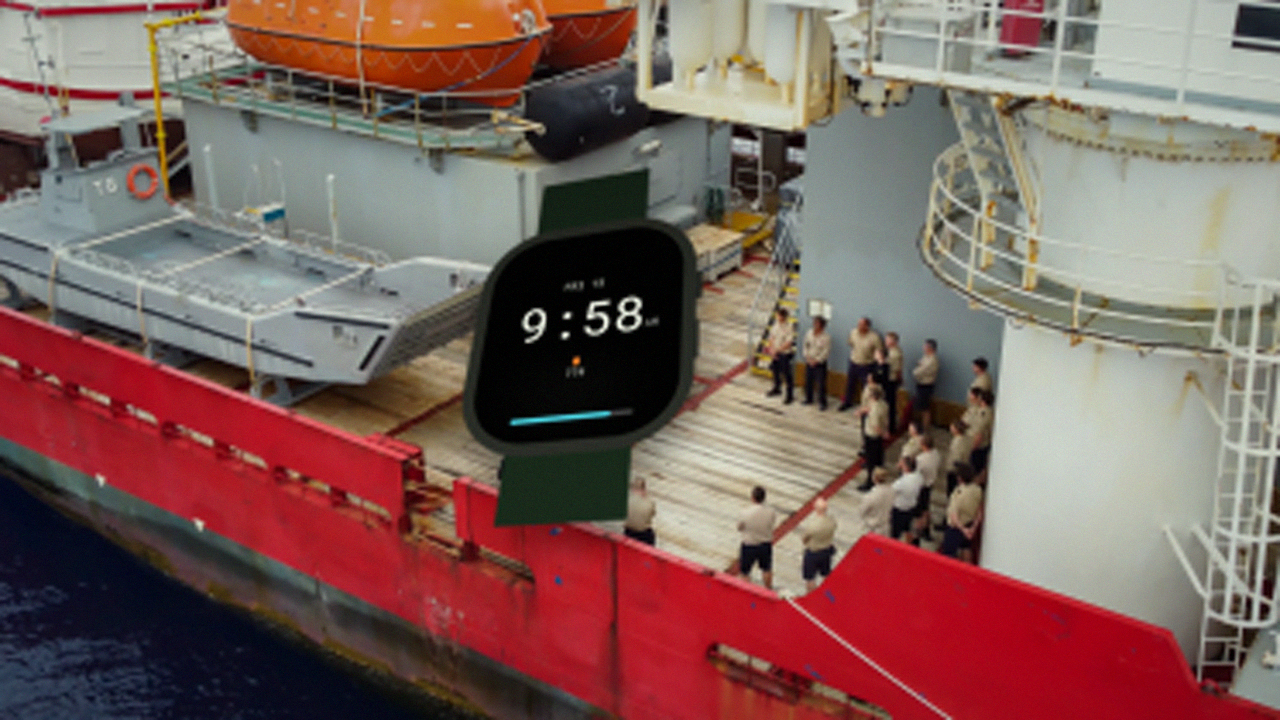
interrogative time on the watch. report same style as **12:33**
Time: **9:58**
